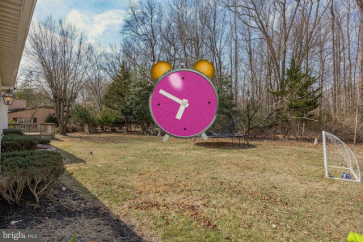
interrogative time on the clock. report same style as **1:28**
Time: **6:50**
